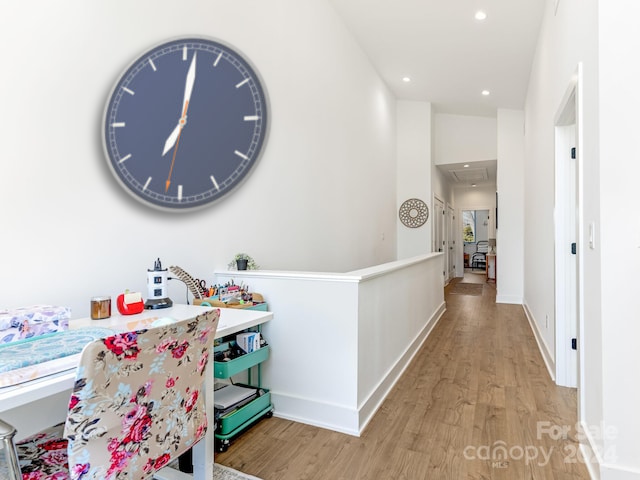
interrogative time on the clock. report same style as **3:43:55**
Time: **7:01:32**
